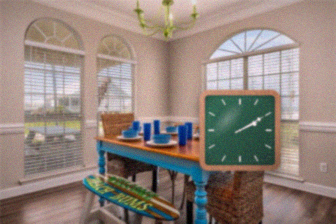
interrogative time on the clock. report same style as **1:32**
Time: **2:10**
